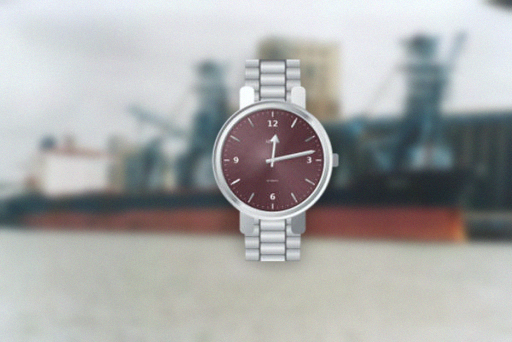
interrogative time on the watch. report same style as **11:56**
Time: **12:13**
